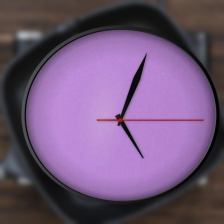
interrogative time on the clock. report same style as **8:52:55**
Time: **5:03:15**
